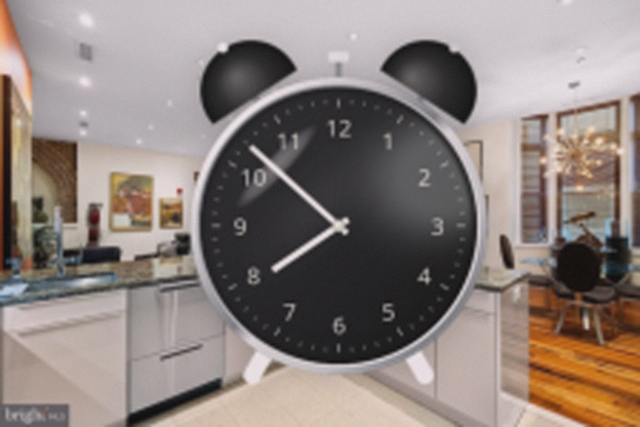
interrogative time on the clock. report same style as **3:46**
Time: **7:52**
